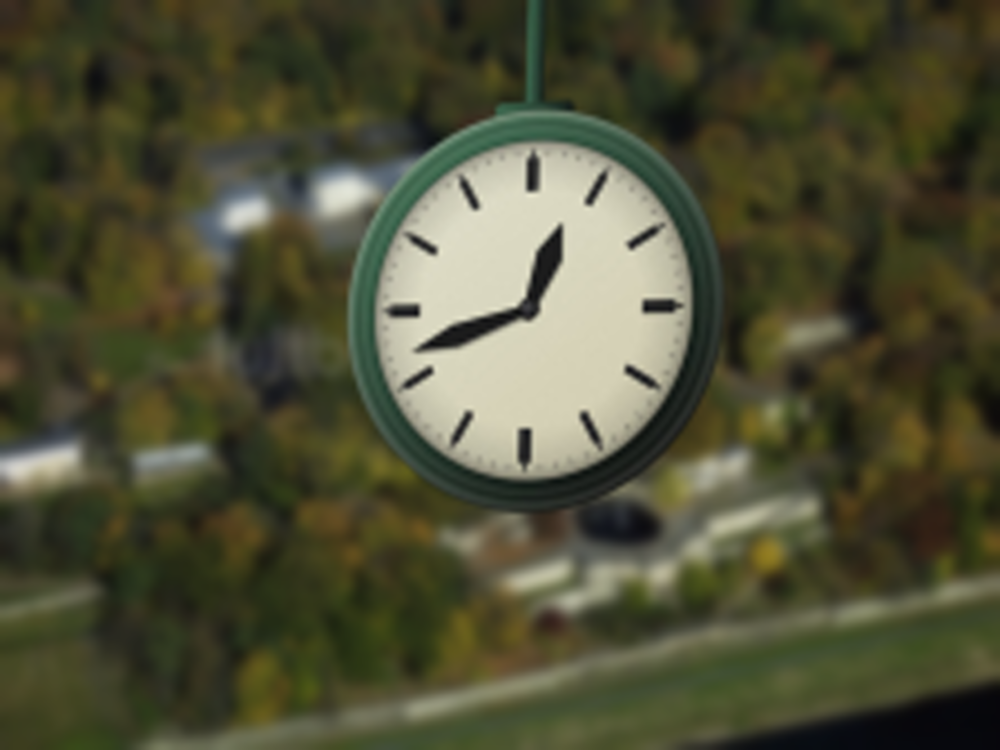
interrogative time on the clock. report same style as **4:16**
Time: **12:42**
